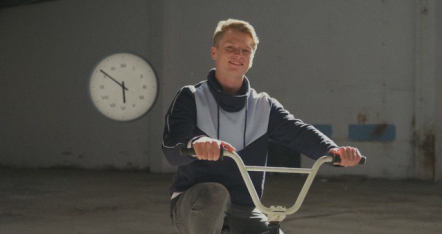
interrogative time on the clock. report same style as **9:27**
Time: **5:51**
